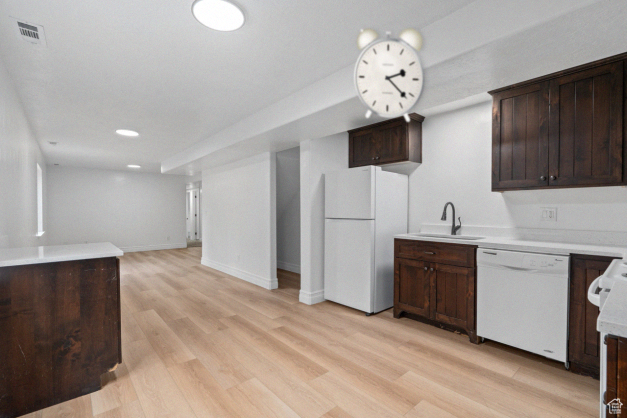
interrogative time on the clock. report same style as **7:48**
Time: **2:22**
